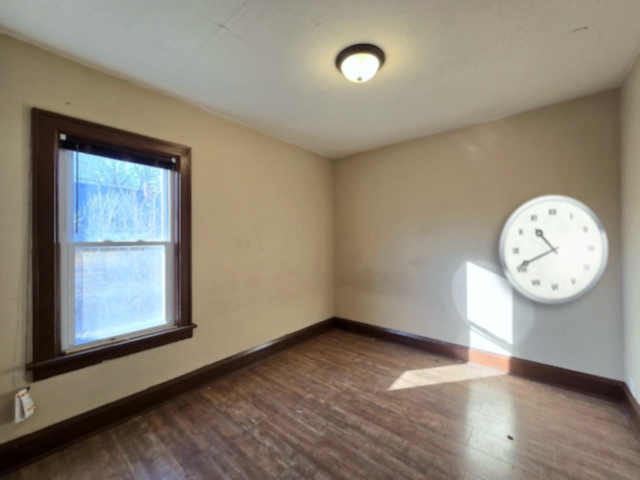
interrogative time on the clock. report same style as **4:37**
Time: **10:41**
